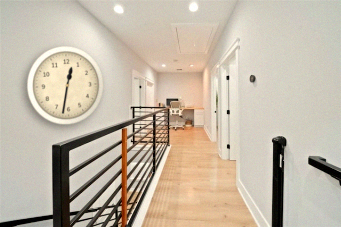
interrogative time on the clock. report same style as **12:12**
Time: **12:32**
